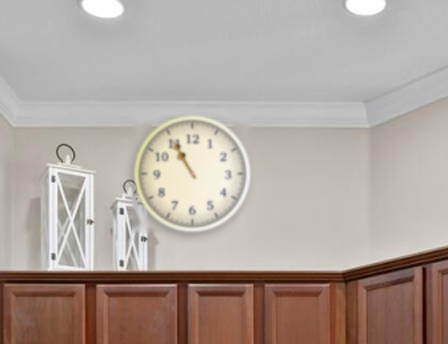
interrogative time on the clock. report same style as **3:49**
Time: **10:55**
